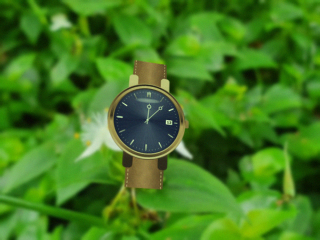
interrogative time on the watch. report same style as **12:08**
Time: **12:07**
